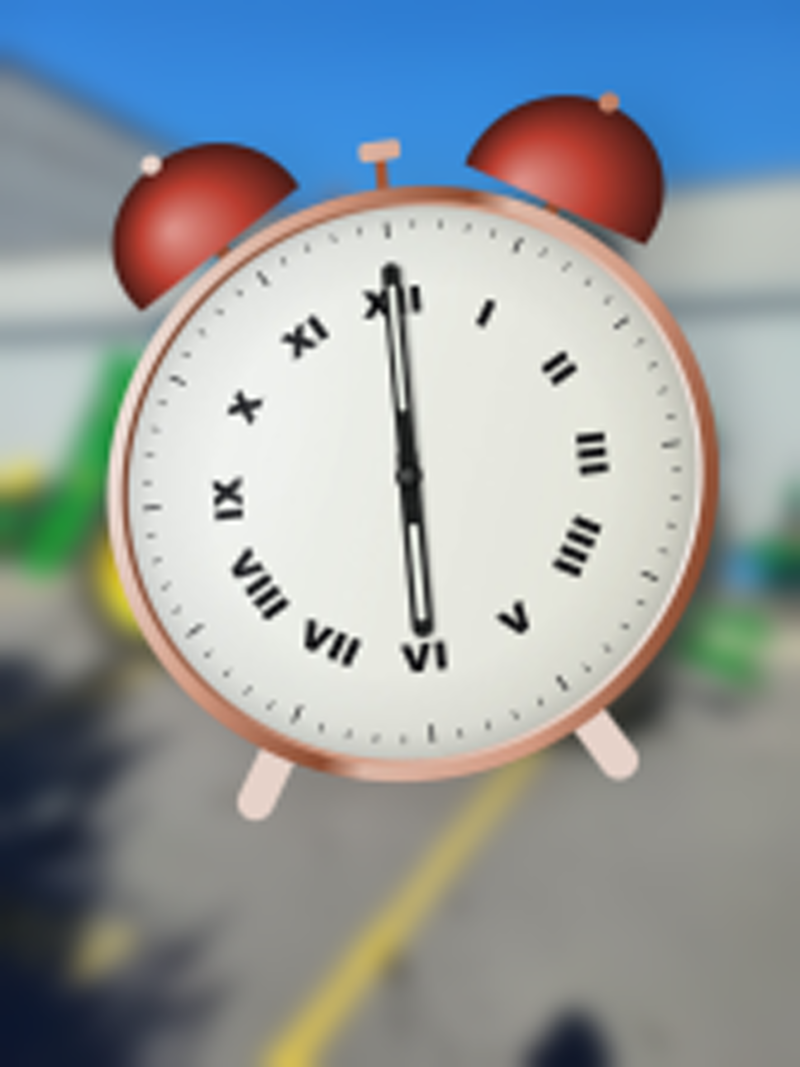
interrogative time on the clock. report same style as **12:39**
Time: **6:00**
